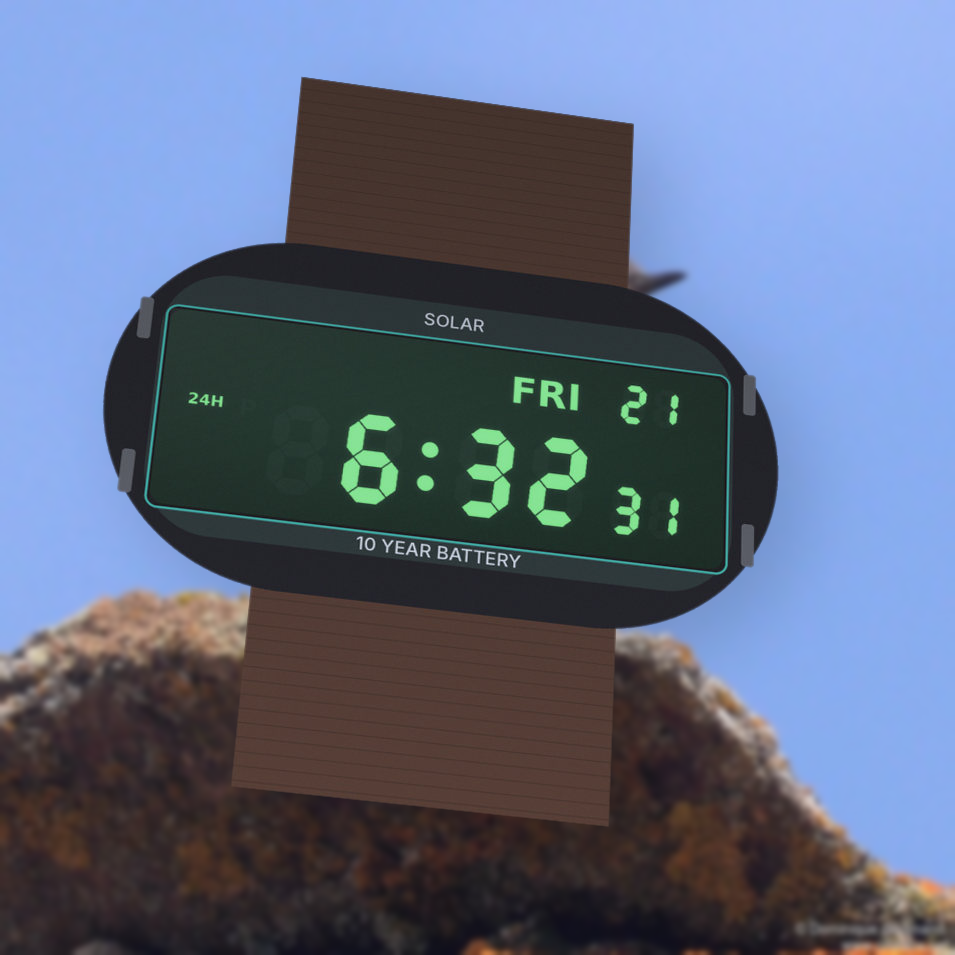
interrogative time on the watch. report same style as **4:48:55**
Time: **6:32:31**
